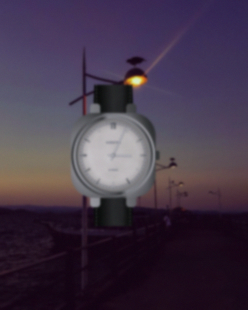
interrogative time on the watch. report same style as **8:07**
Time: **3:04**
